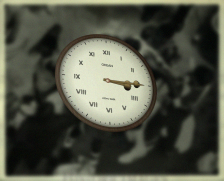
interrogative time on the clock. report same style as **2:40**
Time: **3:15**
